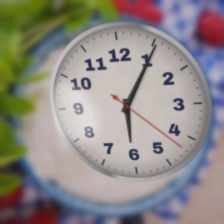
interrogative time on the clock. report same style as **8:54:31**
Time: **6:05:22**
